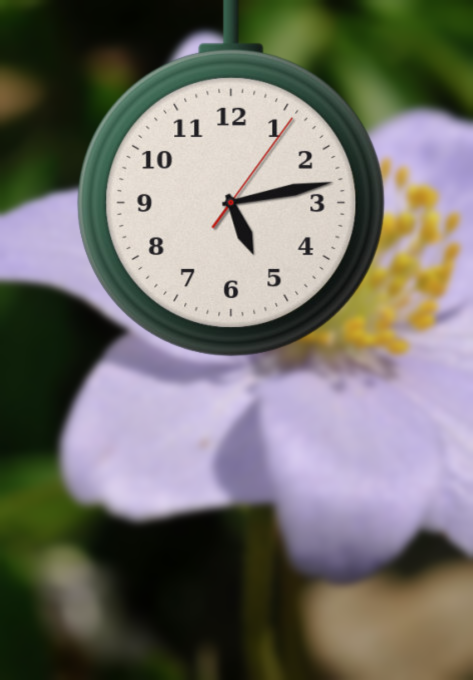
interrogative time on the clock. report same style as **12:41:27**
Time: **5:13:06**
